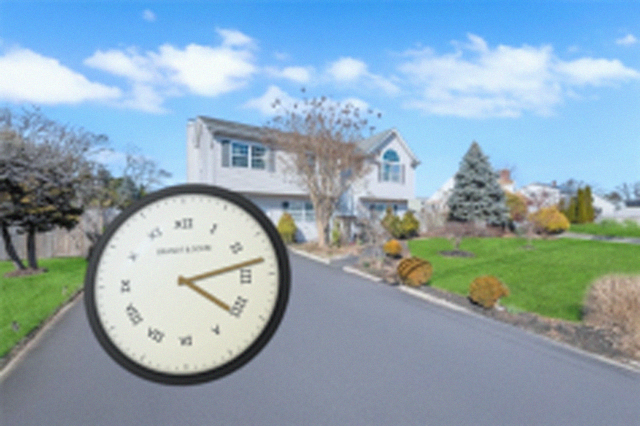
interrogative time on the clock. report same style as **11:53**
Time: **4:13**
